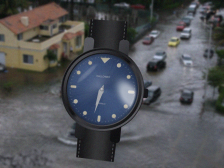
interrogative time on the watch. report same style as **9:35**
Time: **6:32**
